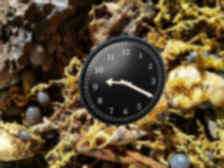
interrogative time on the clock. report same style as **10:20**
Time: **9:20**
